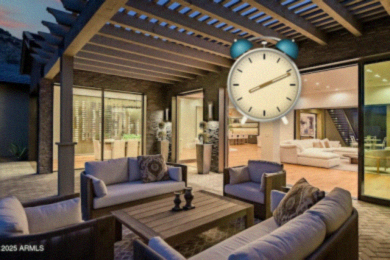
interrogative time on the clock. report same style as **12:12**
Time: **8:11**
